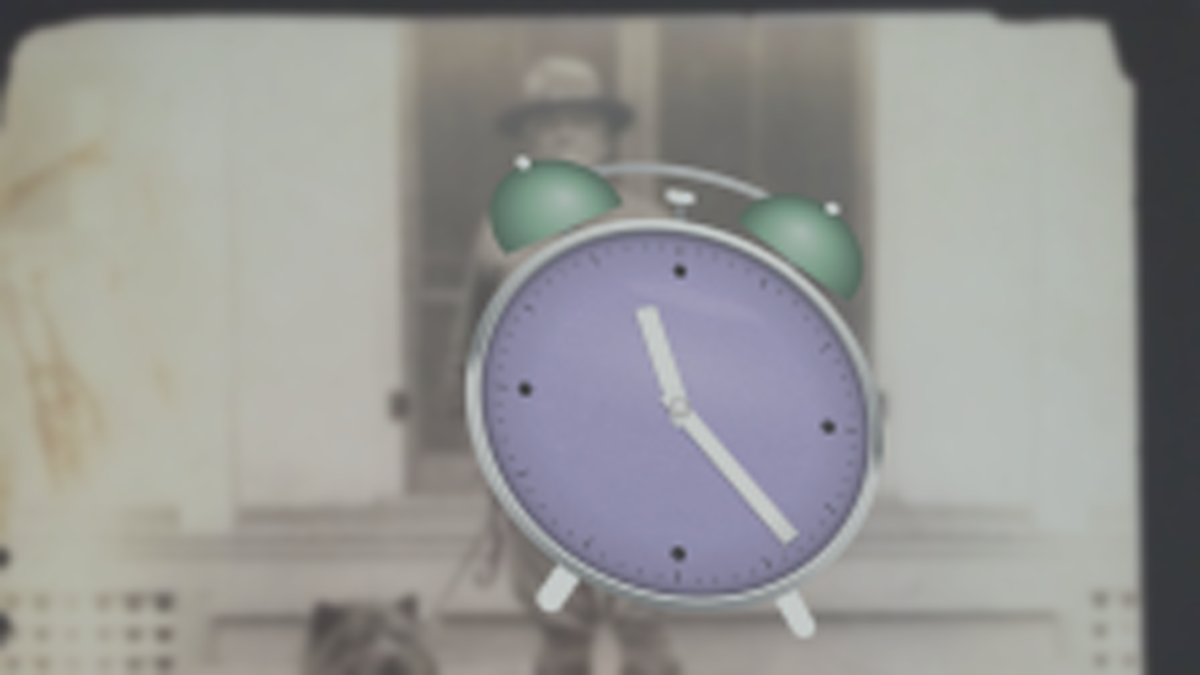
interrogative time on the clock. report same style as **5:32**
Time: **11:23**
